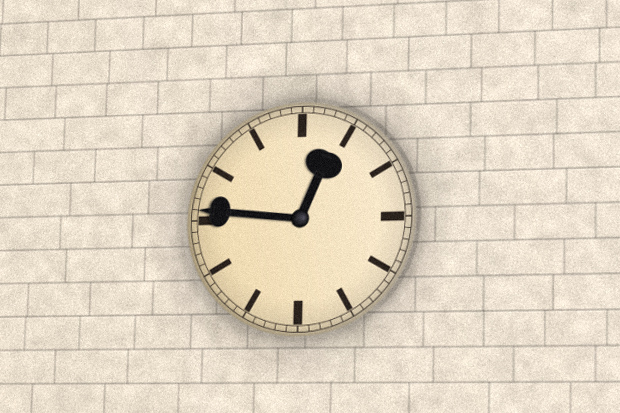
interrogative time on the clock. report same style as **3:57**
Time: **12:46**
